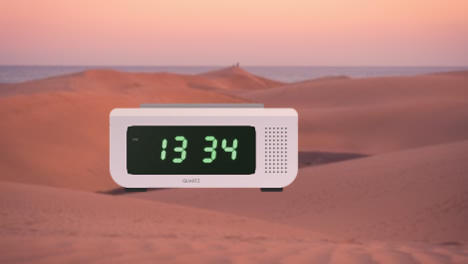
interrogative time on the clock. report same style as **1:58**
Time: **13:34**
